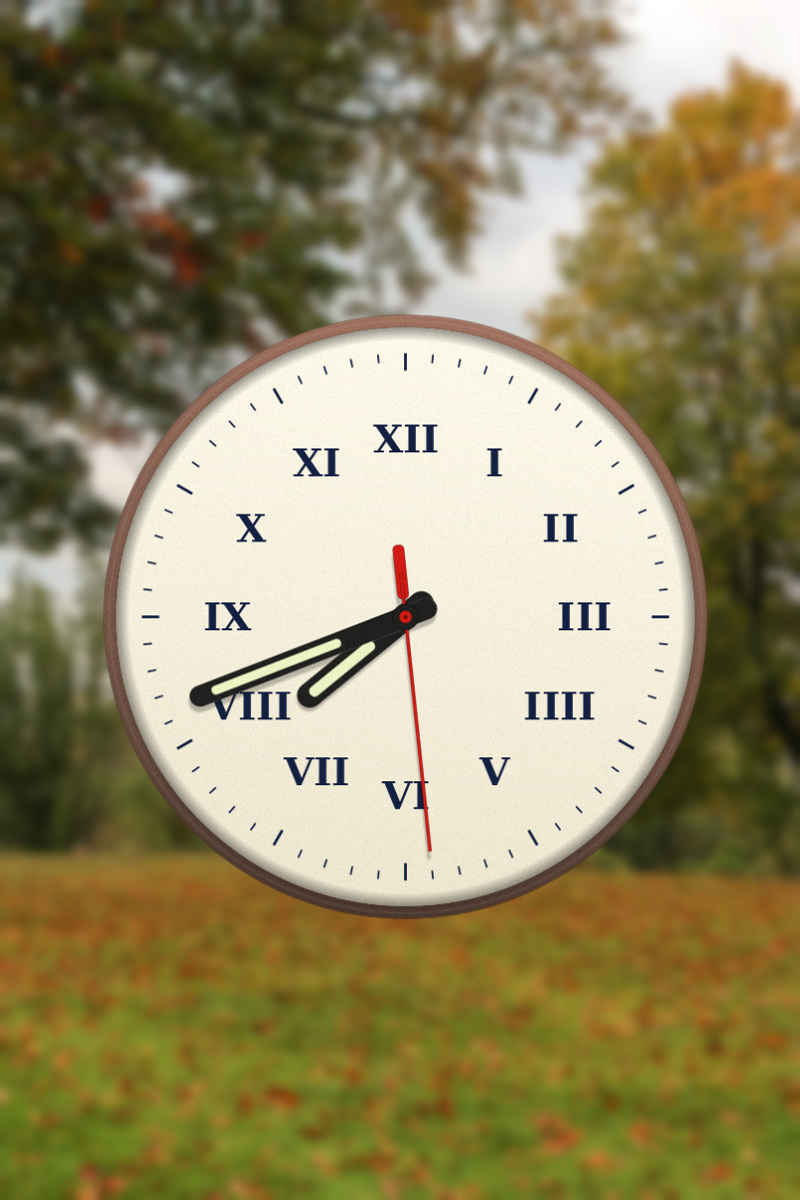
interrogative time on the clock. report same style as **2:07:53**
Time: **7:41:29**
